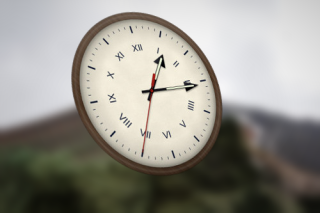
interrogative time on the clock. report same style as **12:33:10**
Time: **1:15:35**
